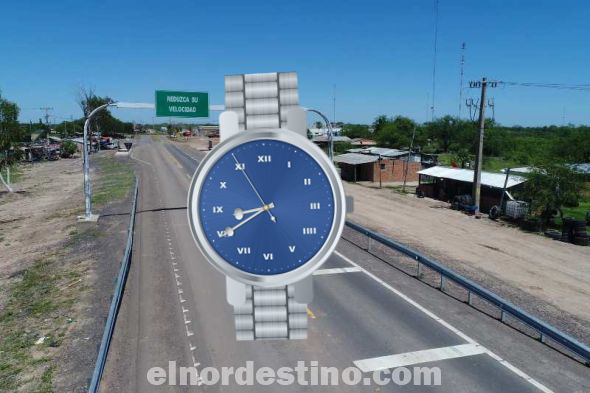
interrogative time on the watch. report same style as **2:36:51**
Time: **8:39:55**
